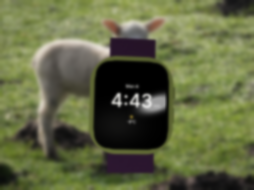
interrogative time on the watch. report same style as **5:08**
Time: **4:43**
